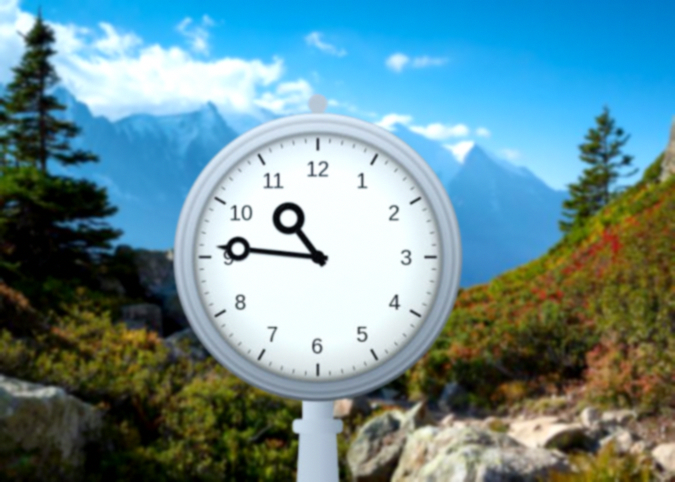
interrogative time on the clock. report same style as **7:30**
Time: **10:46**
